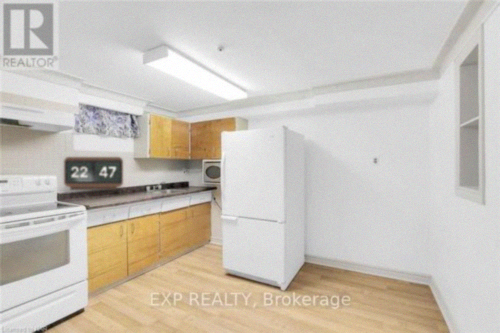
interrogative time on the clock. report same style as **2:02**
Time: **22:47**
